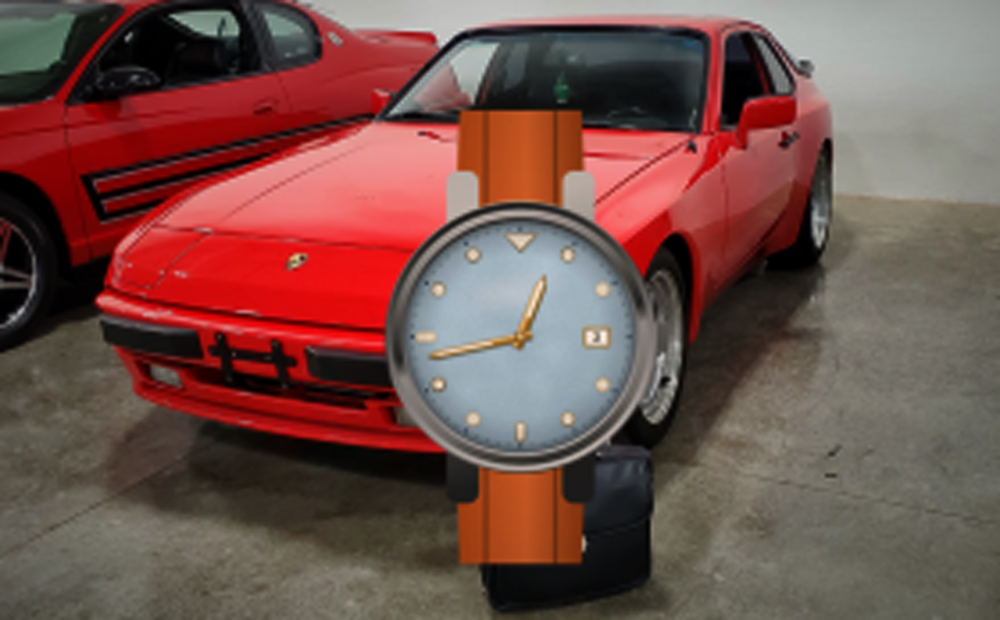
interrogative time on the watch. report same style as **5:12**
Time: **12:43**
